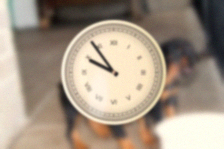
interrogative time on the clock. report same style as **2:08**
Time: **9:54**
